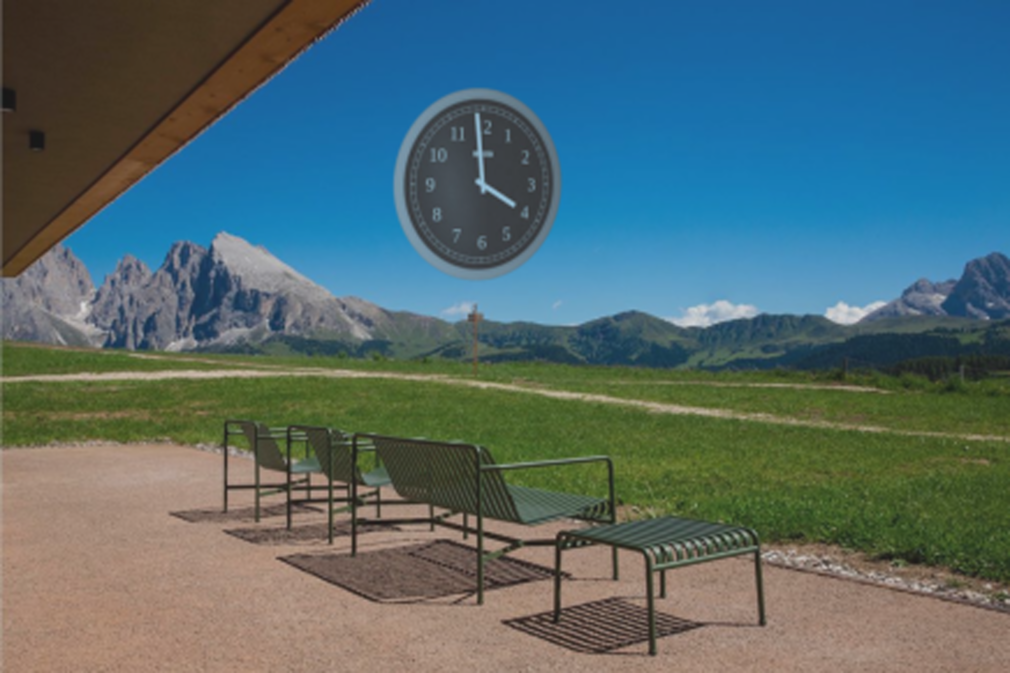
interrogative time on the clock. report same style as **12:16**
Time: **3:59**
